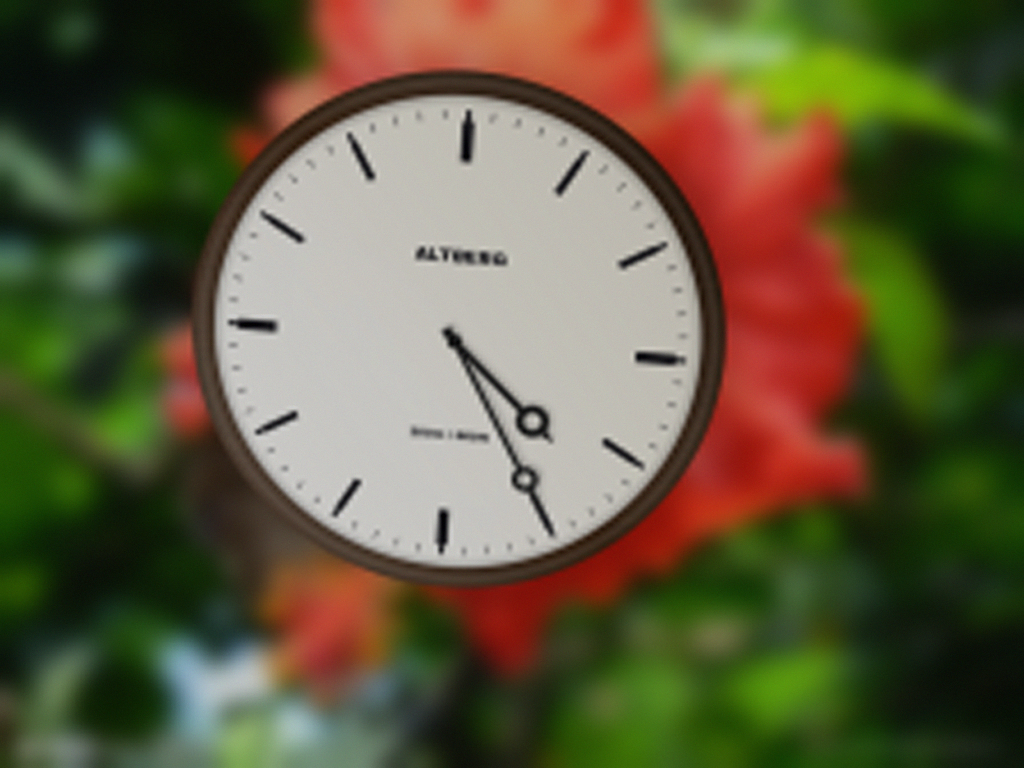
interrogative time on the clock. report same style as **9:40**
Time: **4:25**
